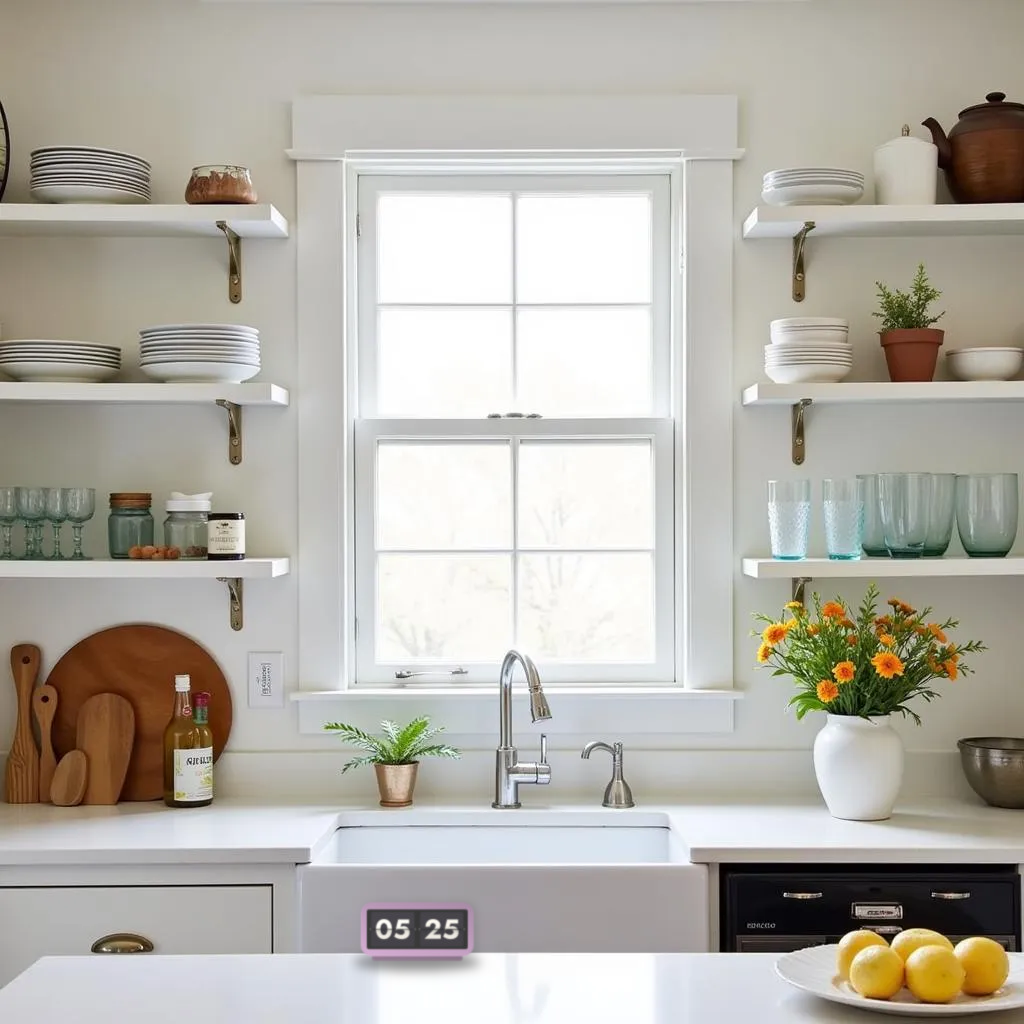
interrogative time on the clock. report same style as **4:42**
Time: **5:25**
